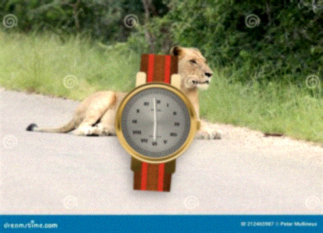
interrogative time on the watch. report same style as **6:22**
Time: **5:59**
